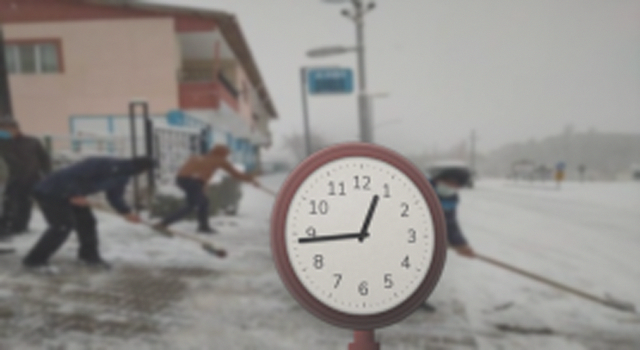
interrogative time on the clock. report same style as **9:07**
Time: **12:44**
